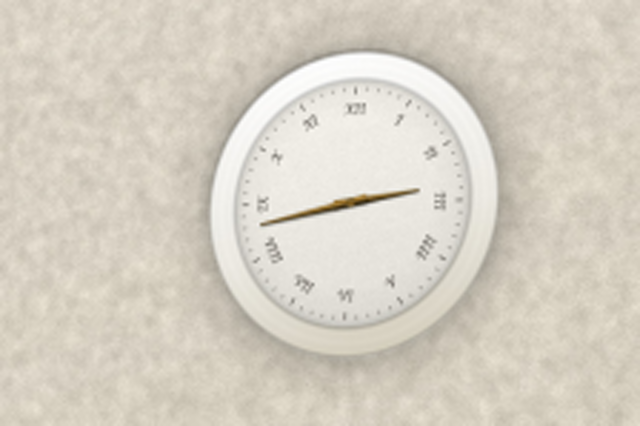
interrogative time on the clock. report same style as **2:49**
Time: **2:43**
